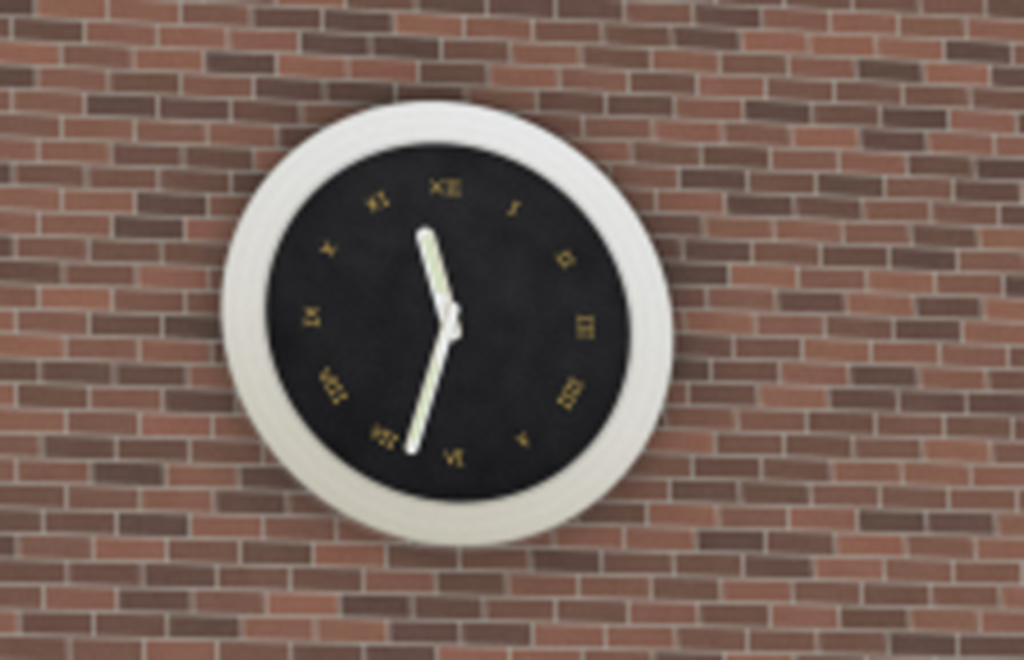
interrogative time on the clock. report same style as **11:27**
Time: **11:33**
